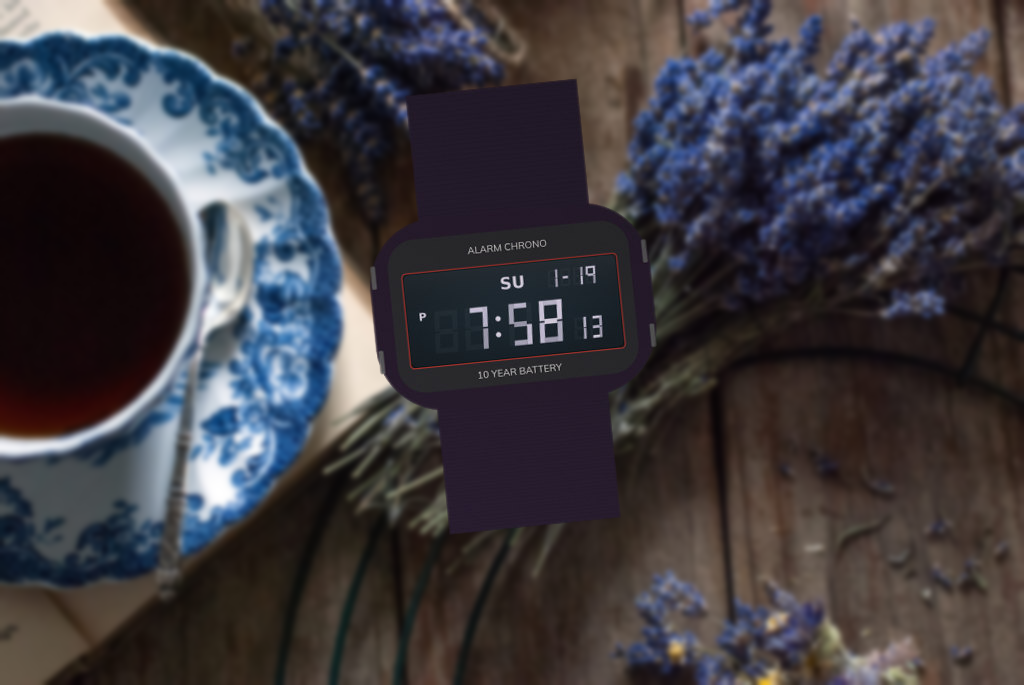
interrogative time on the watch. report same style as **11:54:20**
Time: **7:58:13**
